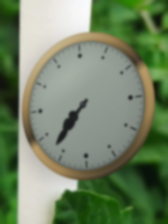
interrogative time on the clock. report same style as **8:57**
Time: **7:37**
